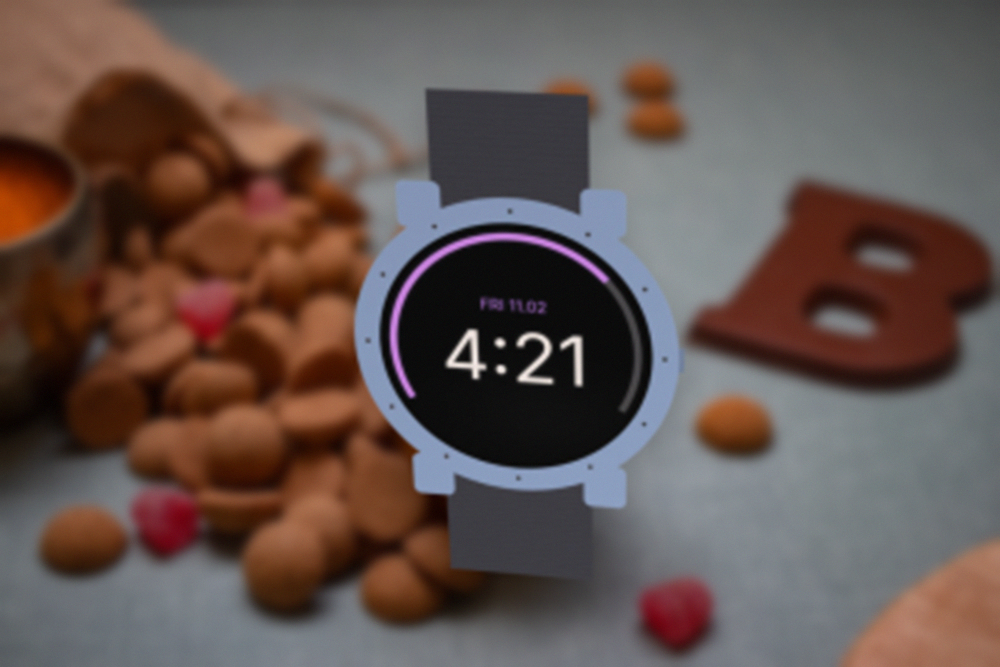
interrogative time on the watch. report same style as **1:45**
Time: **4:21**
